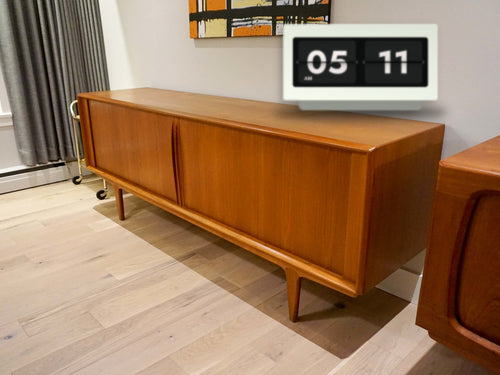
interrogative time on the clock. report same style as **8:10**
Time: **5:11**
